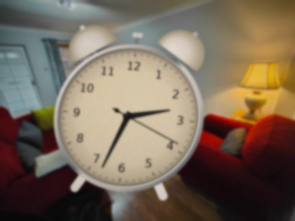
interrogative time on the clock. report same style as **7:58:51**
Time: **2:33:19**
